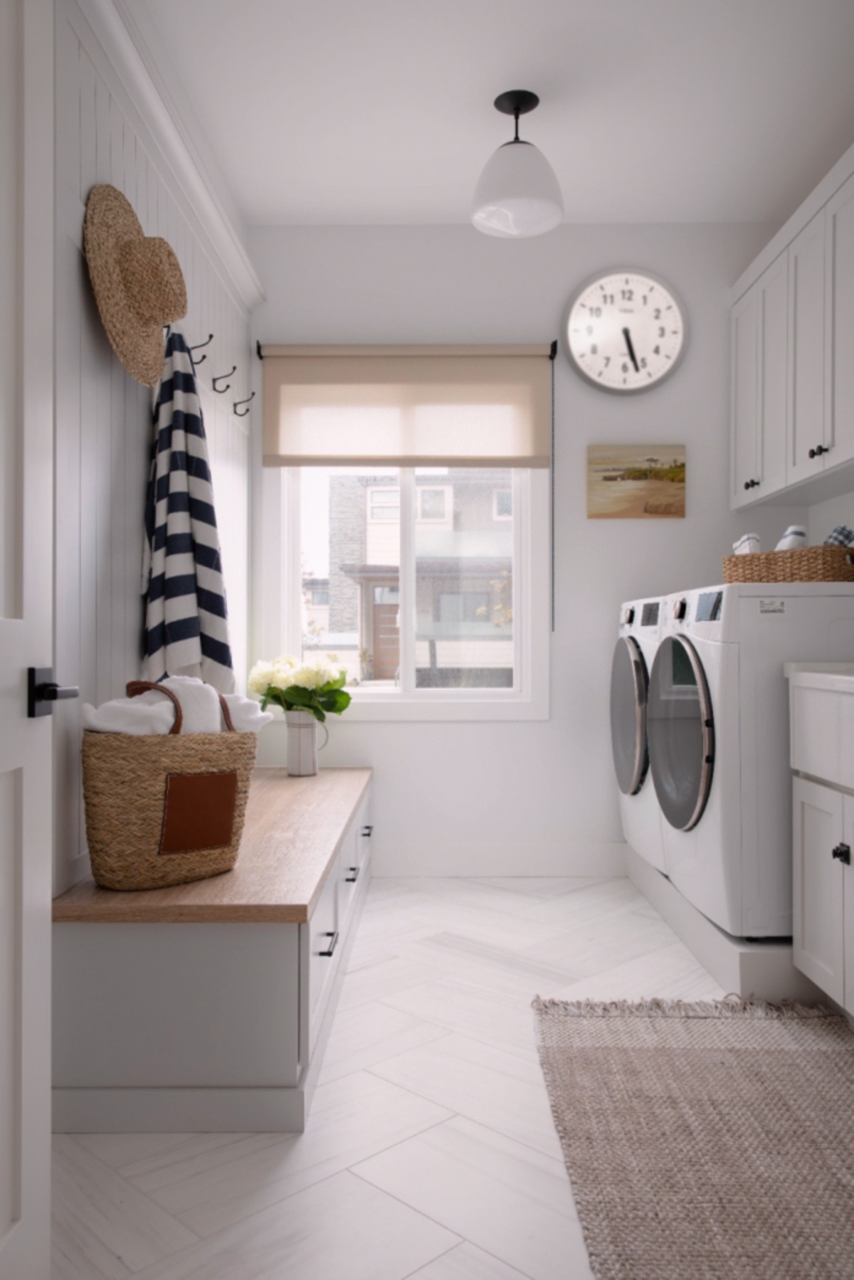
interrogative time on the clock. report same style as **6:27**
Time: **5:27**
